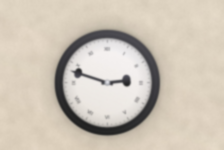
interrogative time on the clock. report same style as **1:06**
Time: **2:48**
